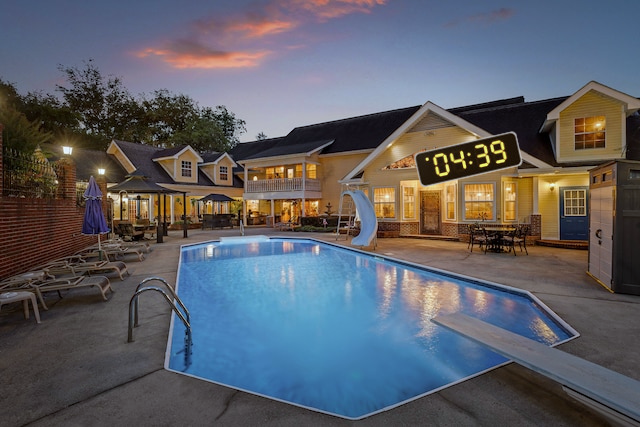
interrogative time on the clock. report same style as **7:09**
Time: **4:39**
